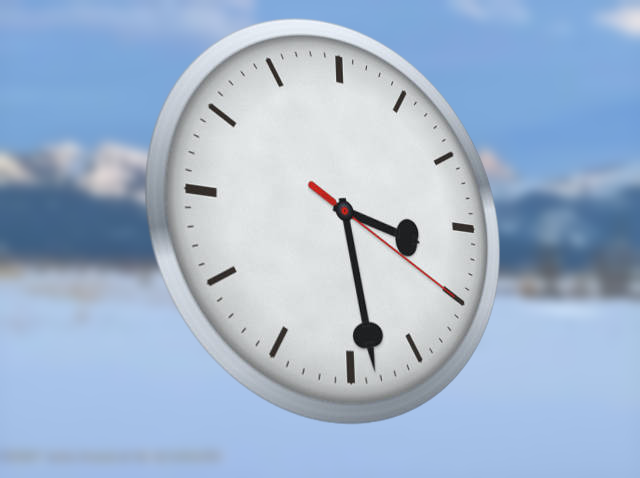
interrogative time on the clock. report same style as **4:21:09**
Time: **3:28:20**
